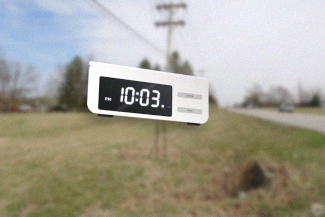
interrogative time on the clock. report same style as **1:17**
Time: **10:03**
